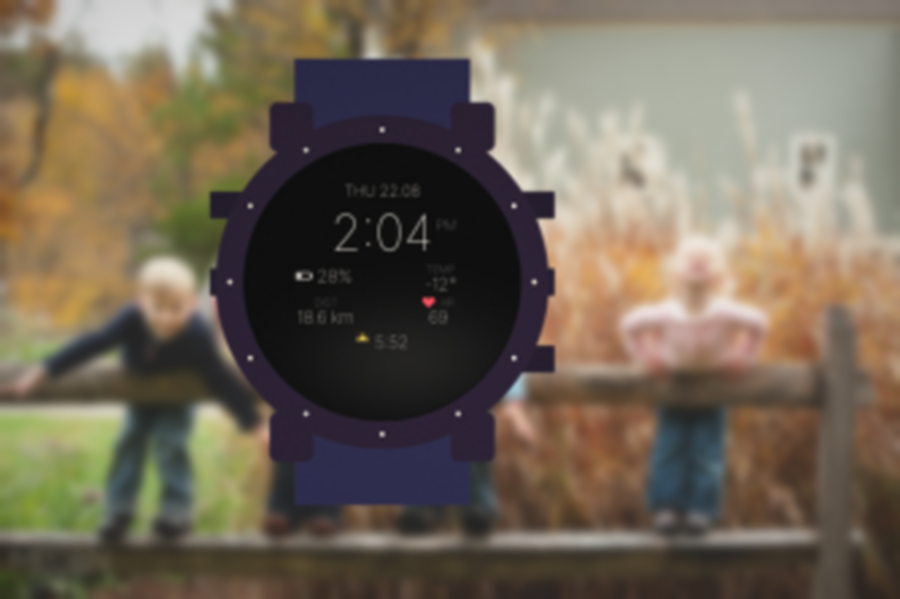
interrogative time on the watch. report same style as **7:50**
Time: **2:04**
